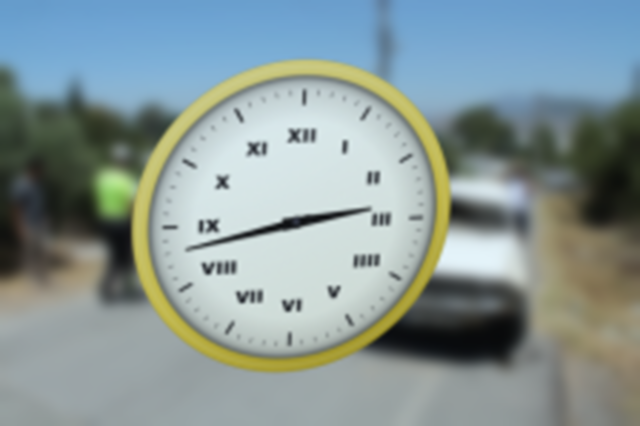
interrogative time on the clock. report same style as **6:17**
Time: **2:43**
